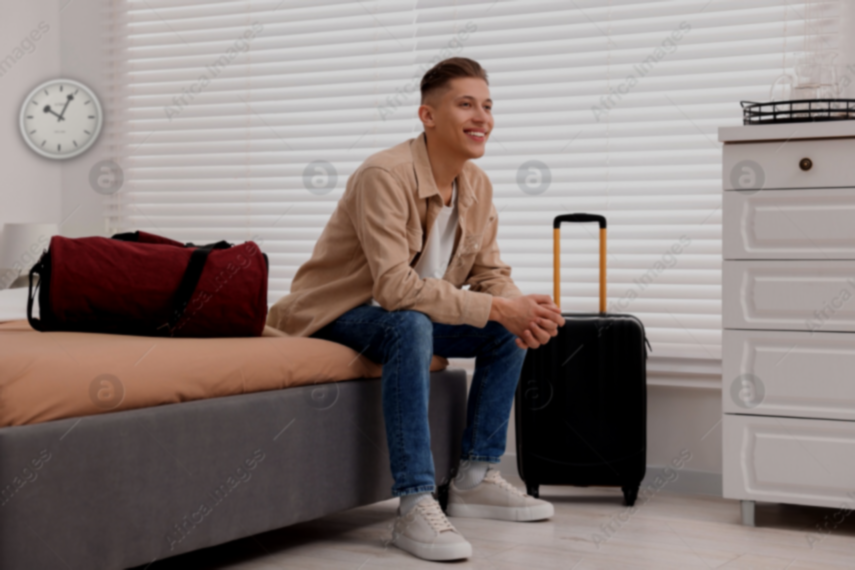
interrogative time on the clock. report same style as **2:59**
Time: **10:04**
